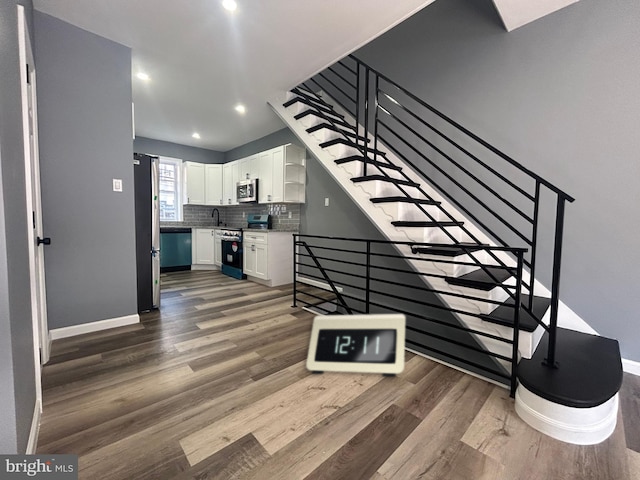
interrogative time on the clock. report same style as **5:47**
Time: **12:11**
